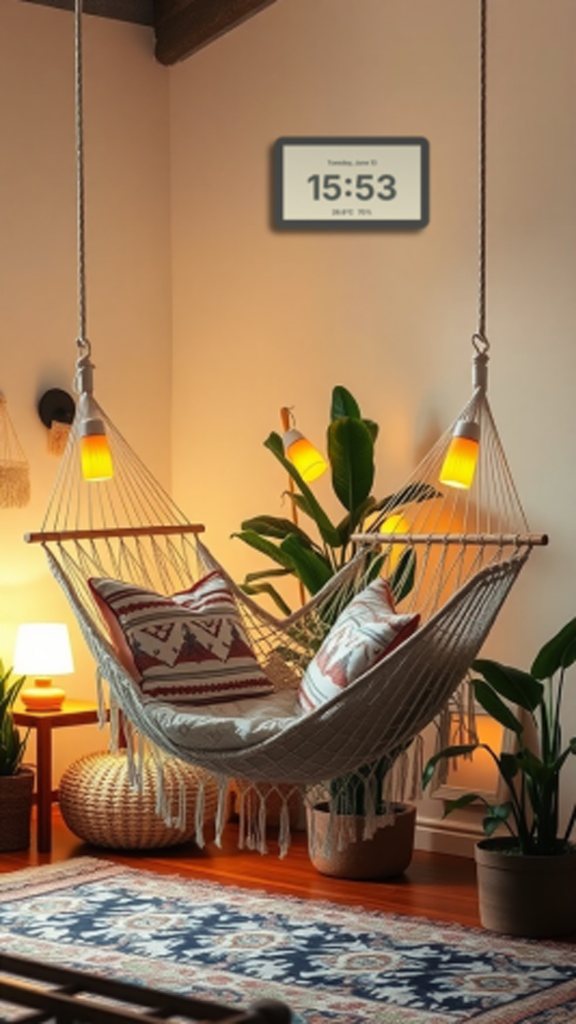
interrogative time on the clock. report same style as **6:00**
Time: **15:53**
